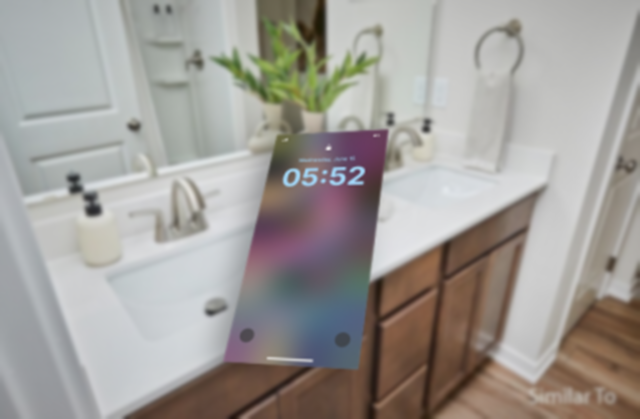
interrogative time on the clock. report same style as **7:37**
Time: **5:52**
